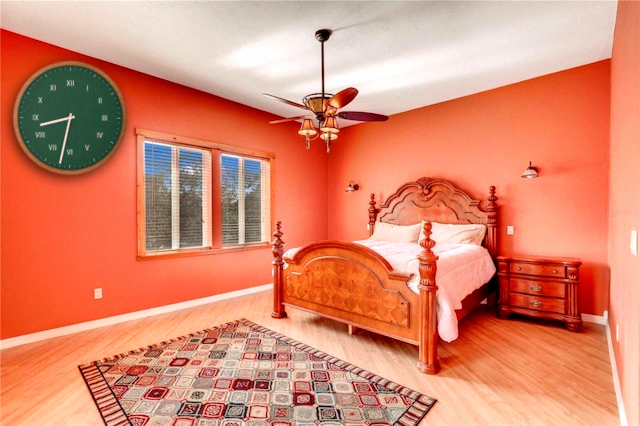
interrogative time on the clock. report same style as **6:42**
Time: **8:32**
